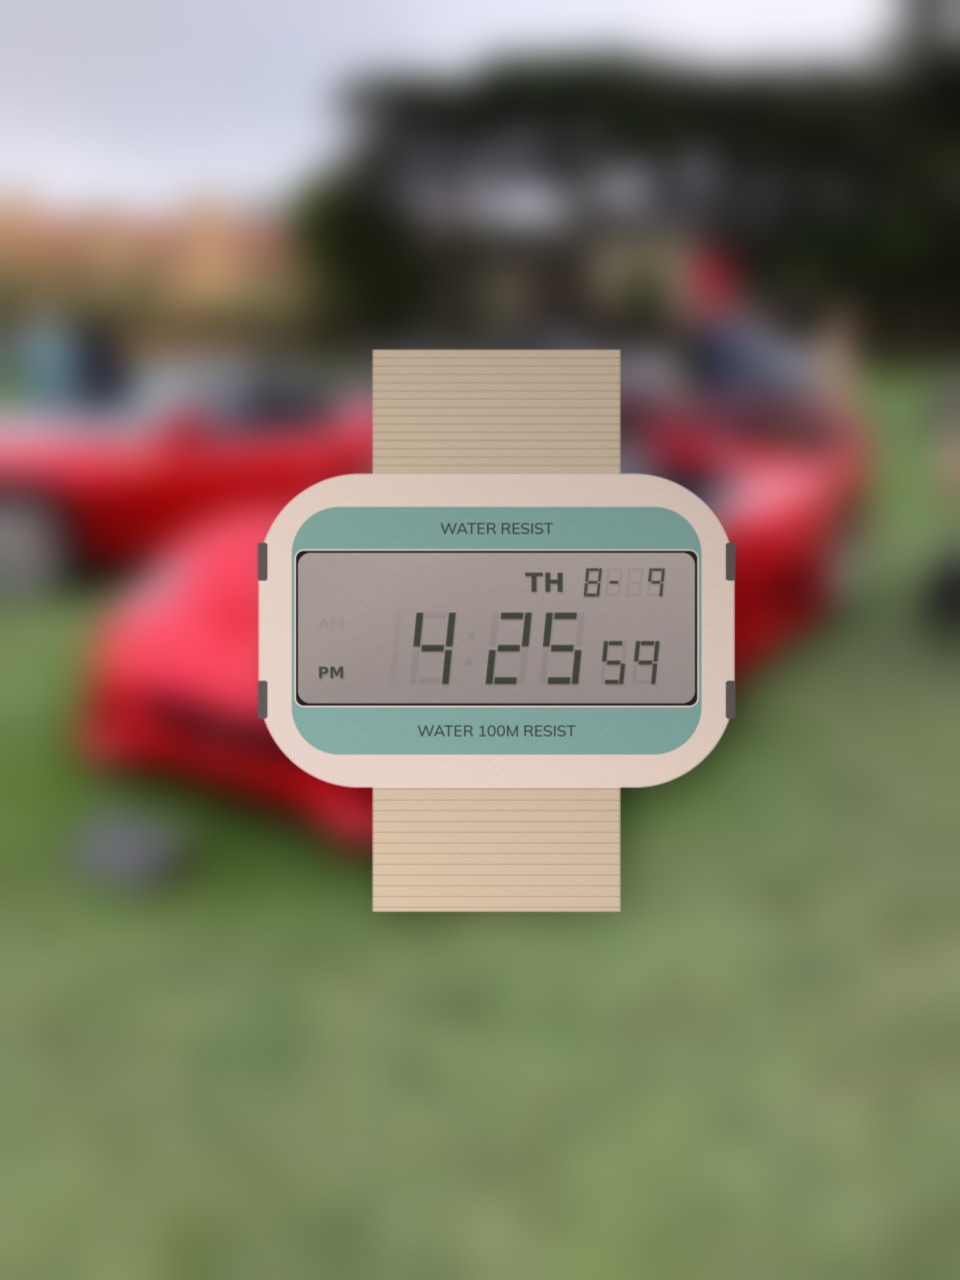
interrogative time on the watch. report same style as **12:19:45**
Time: **4:25:59**
